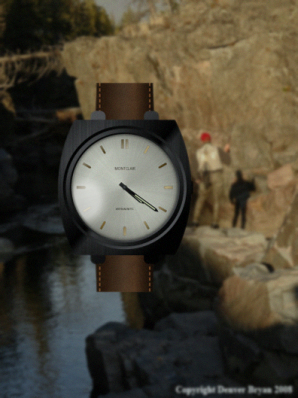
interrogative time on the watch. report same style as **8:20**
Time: **4:21**
